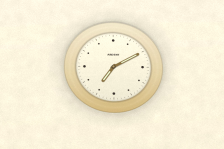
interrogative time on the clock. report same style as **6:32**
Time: **7:10**
